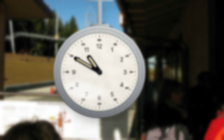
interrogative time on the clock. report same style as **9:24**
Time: **10:50**
